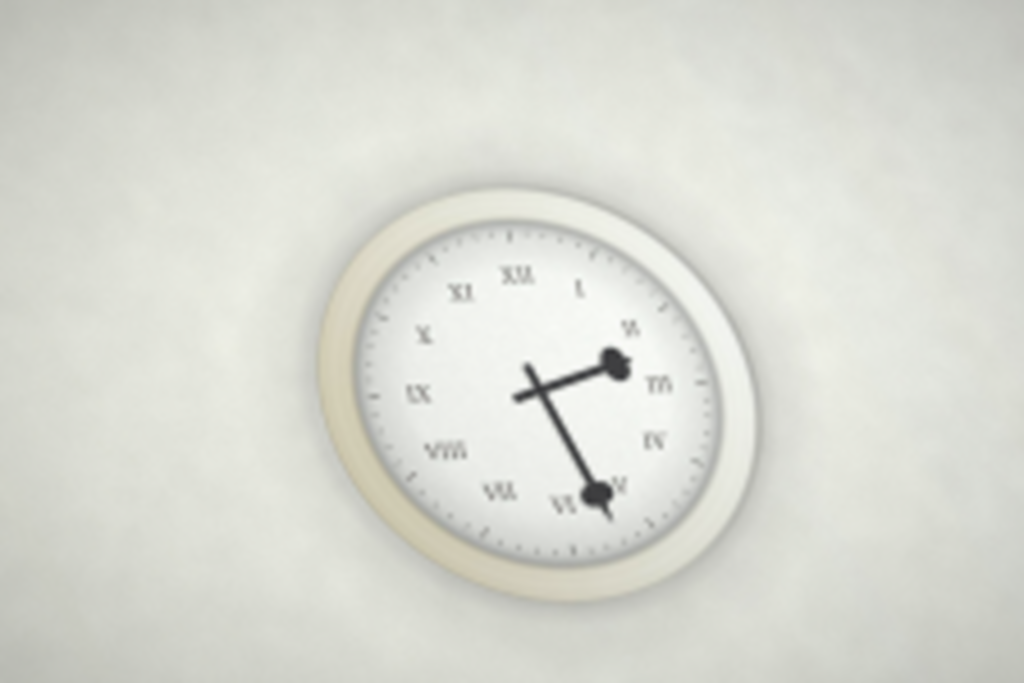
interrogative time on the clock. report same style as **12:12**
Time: **2:27**
